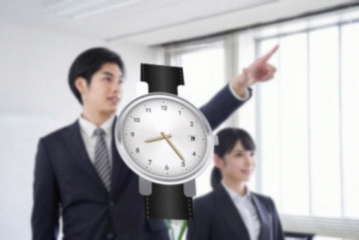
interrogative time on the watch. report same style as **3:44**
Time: **8:24**
